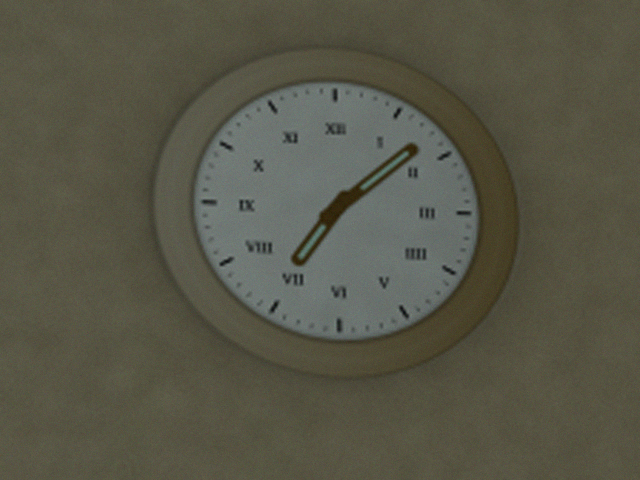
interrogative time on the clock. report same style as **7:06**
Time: **7:08**
